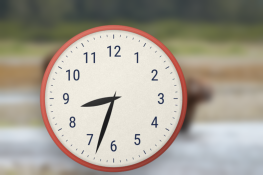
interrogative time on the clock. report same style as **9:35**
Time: **8:33**
